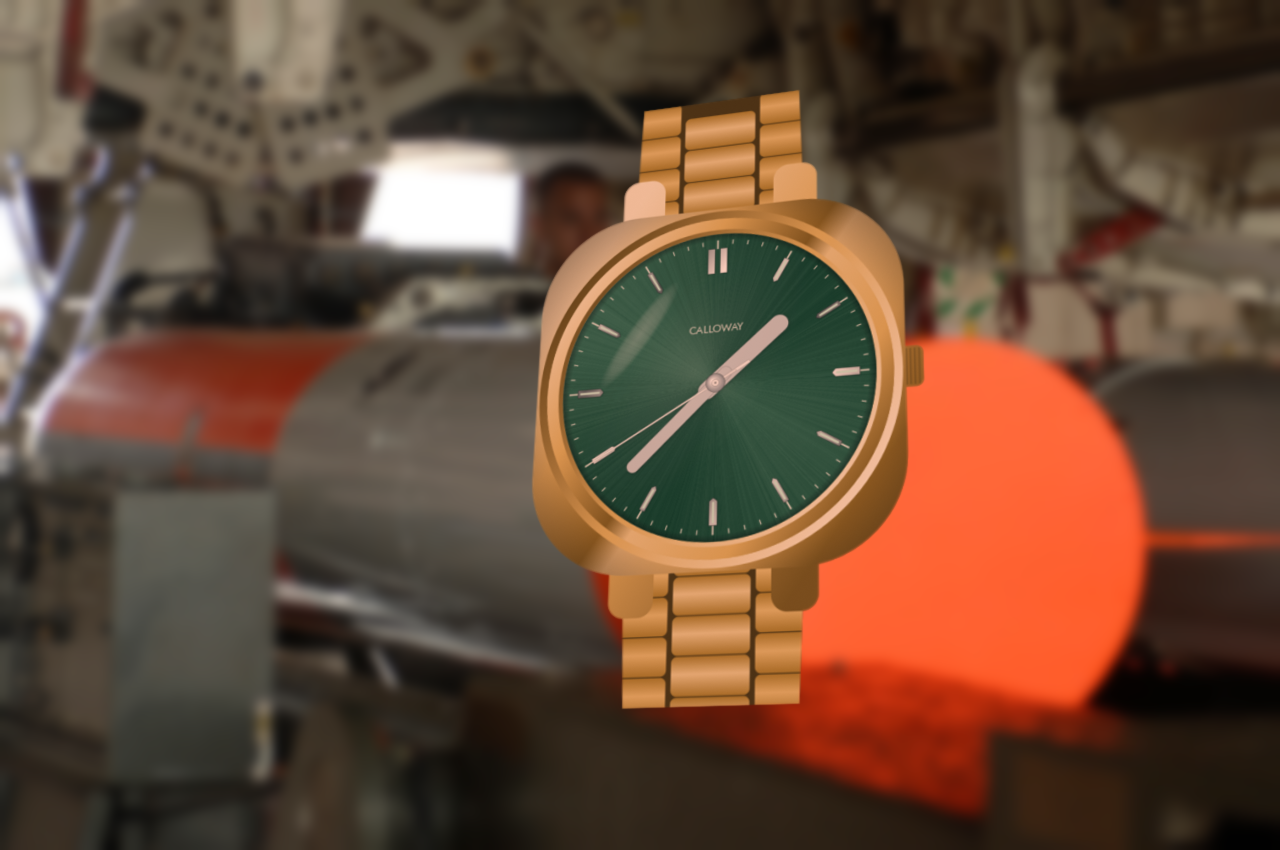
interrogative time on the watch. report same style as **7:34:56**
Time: **1:37:40**
